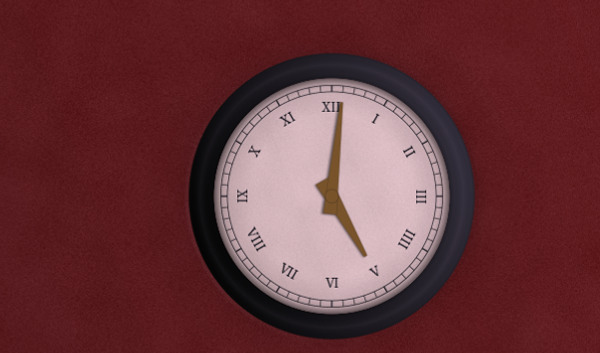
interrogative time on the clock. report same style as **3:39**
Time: **5:01**
